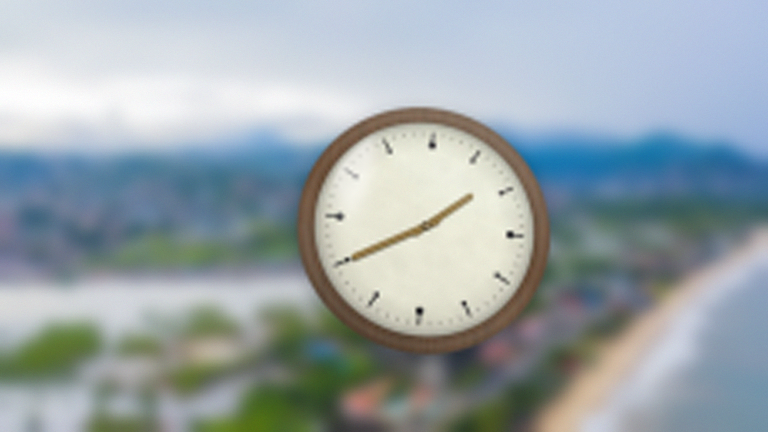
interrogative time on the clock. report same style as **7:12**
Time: **1:40**
